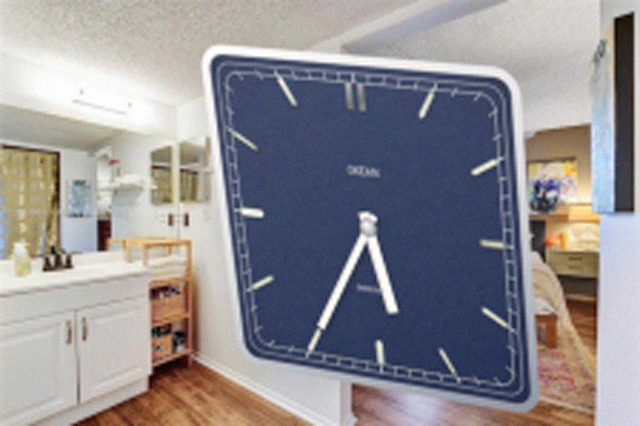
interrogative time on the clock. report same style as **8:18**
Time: **5:35**
